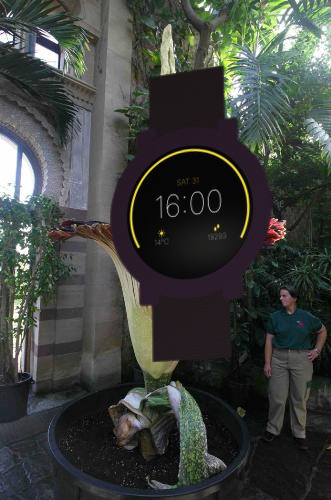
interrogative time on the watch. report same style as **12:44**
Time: **16:00**
